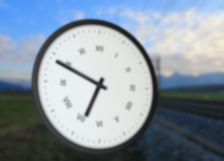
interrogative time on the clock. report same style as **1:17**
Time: **6:49**
